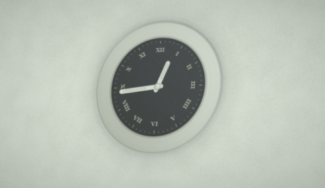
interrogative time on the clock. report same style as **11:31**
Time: **12:44**
